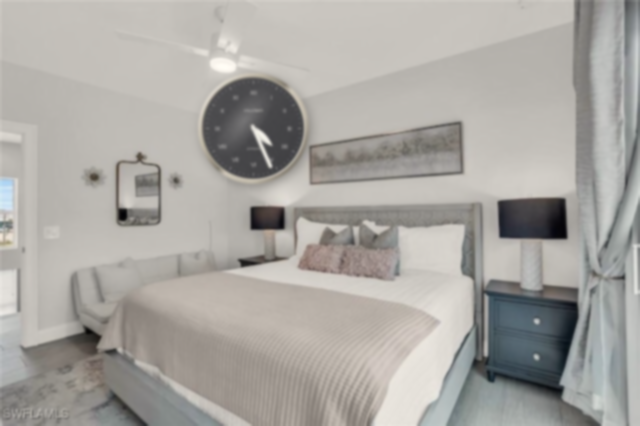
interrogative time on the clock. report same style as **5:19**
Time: **4:26**
